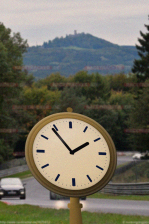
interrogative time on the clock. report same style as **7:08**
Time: **1:54**
